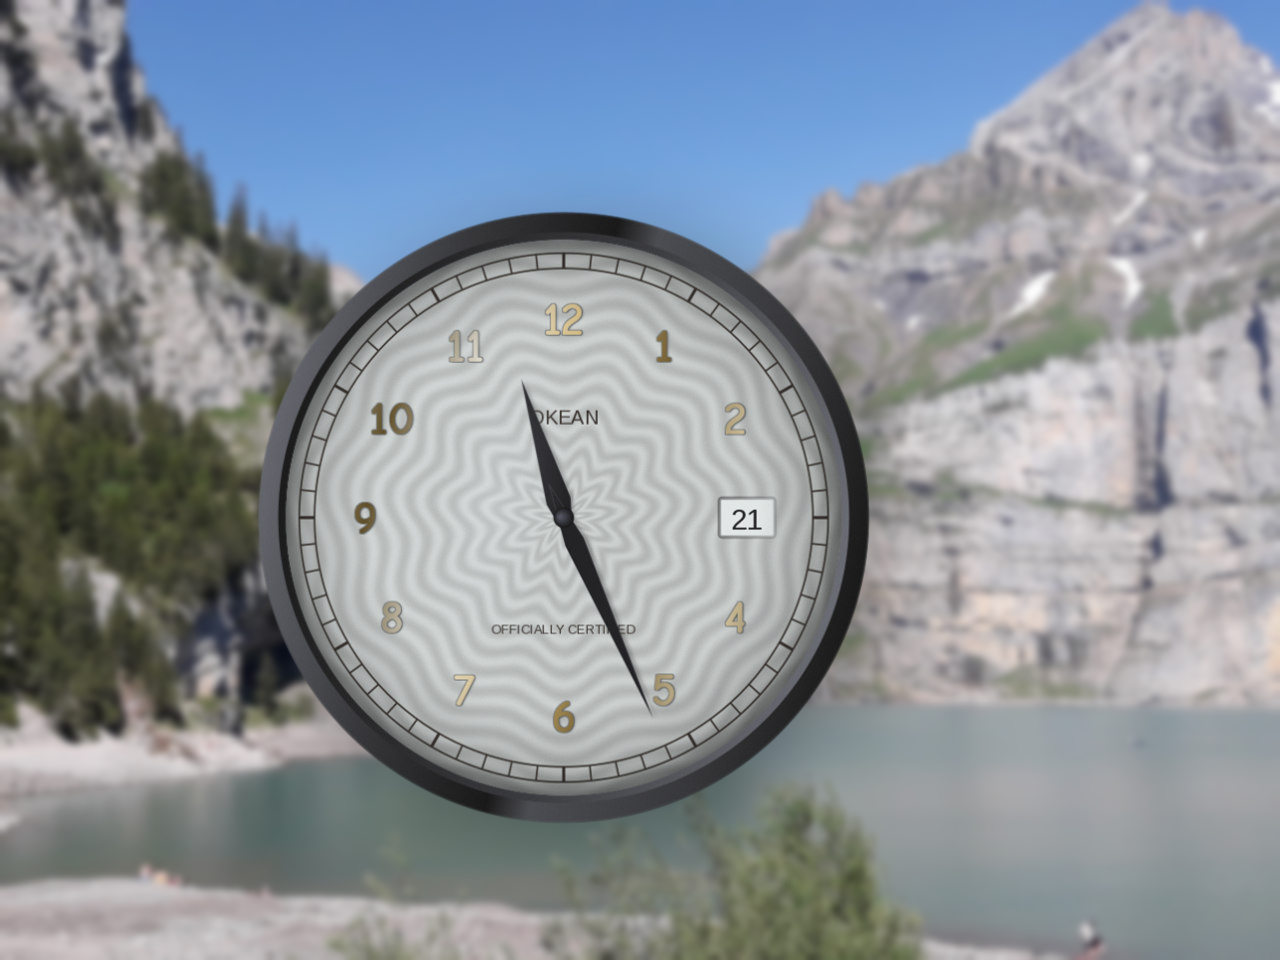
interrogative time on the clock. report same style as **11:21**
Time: **11:26**
